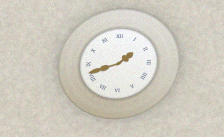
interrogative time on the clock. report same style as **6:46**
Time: **1:42**
